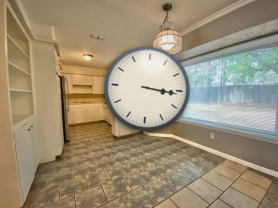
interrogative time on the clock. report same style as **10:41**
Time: **3:16**
